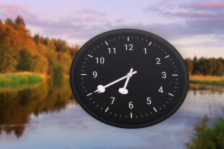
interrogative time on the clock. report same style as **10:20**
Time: **6:40**
